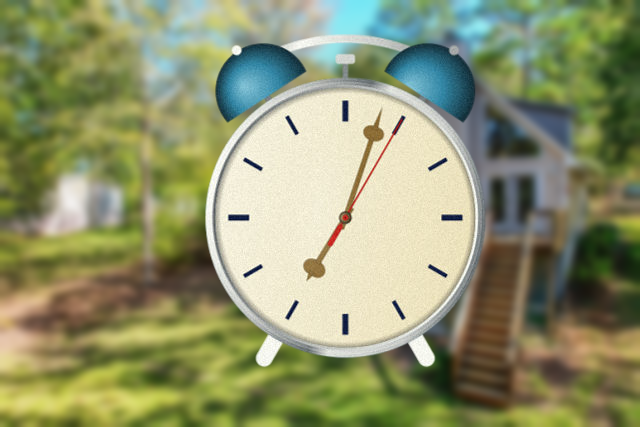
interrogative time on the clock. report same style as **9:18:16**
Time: **7:03:05**
